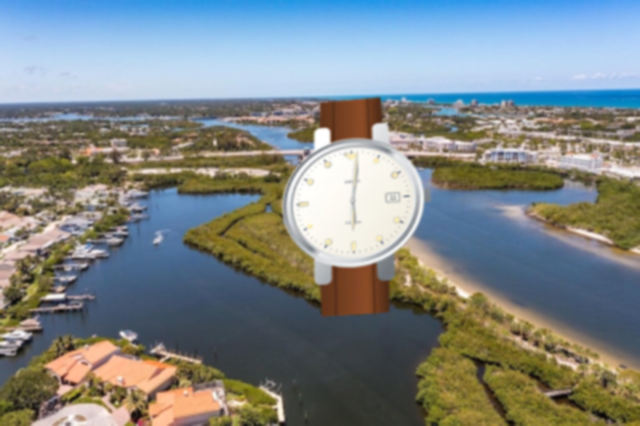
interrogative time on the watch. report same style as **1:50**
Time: **6:01**
